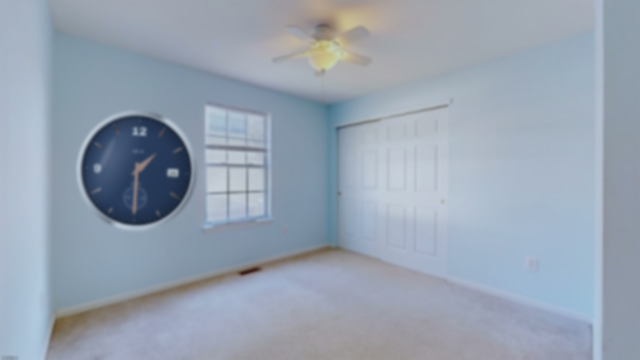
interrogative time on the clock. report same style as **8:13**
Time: **1:30**
